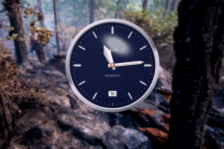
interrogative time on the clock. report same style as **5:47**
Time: **11:14**
